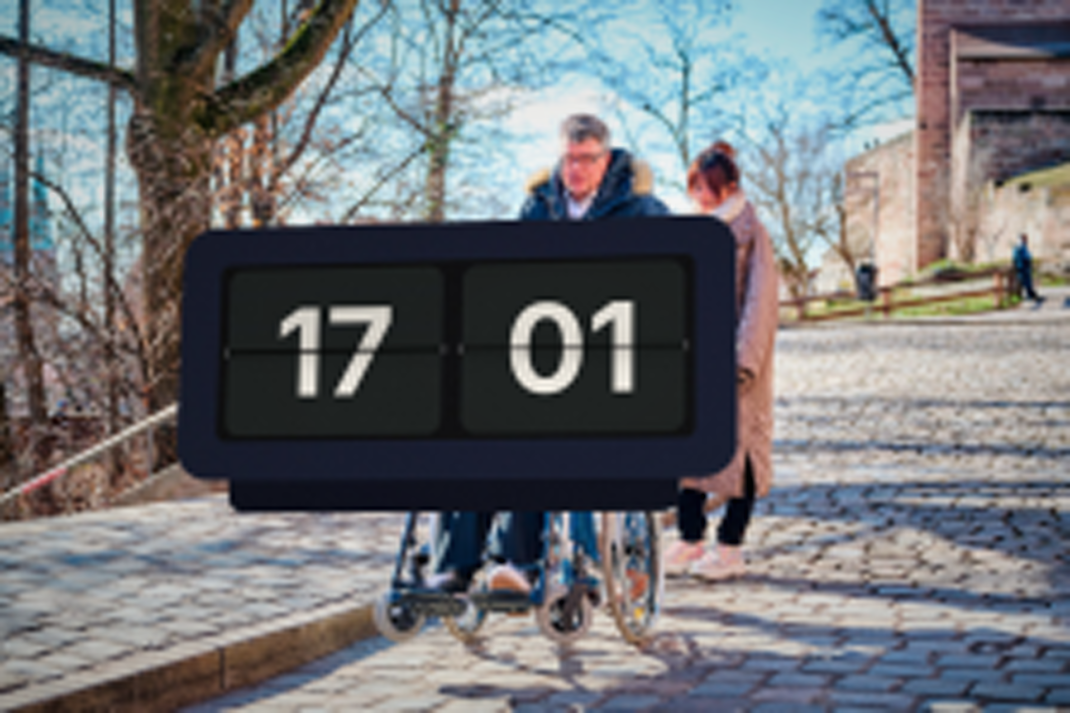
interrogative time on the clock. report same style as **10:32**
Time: **17:01**
